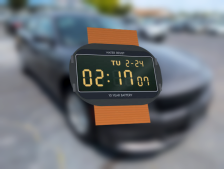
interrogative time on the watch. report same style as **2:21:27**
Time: **2:17:07**
